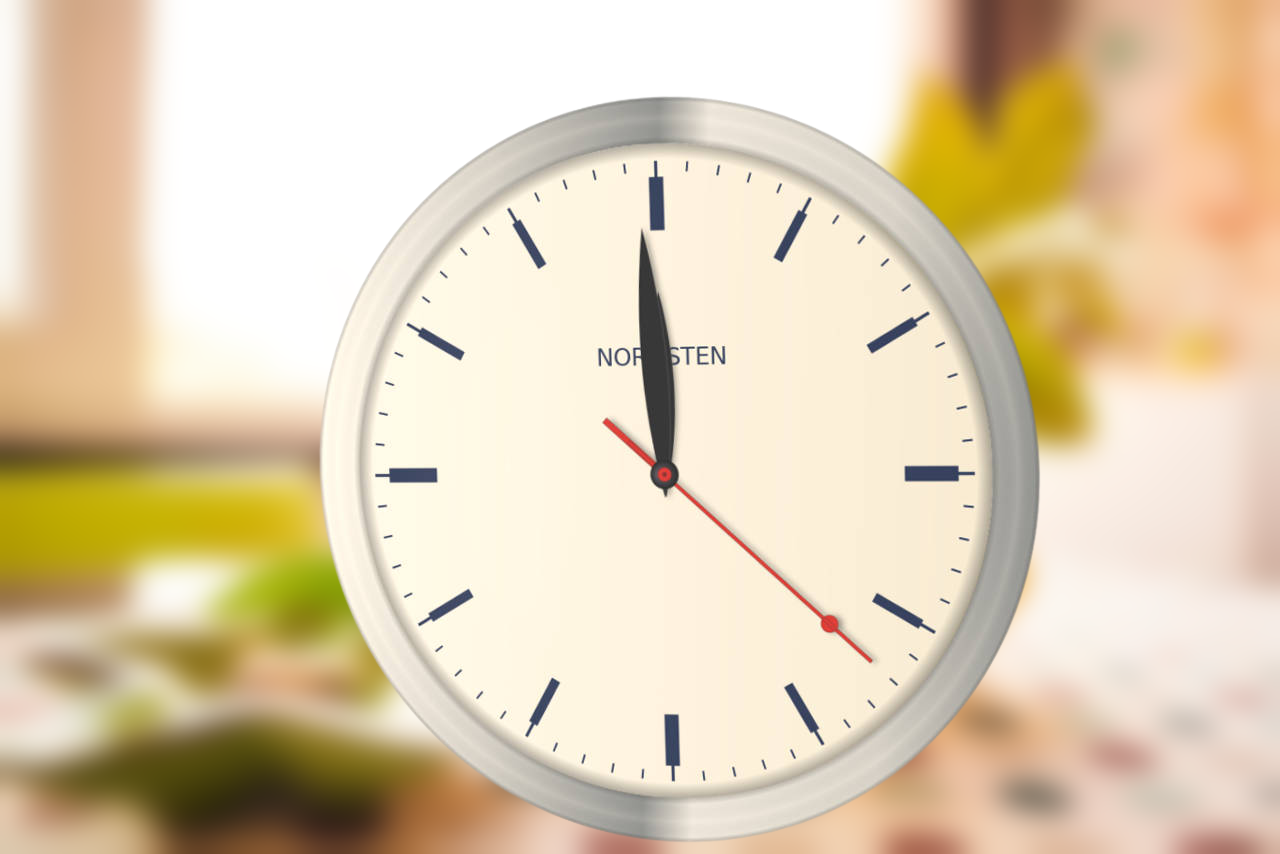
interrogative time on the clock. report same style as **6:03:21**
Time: **11:59:22**
